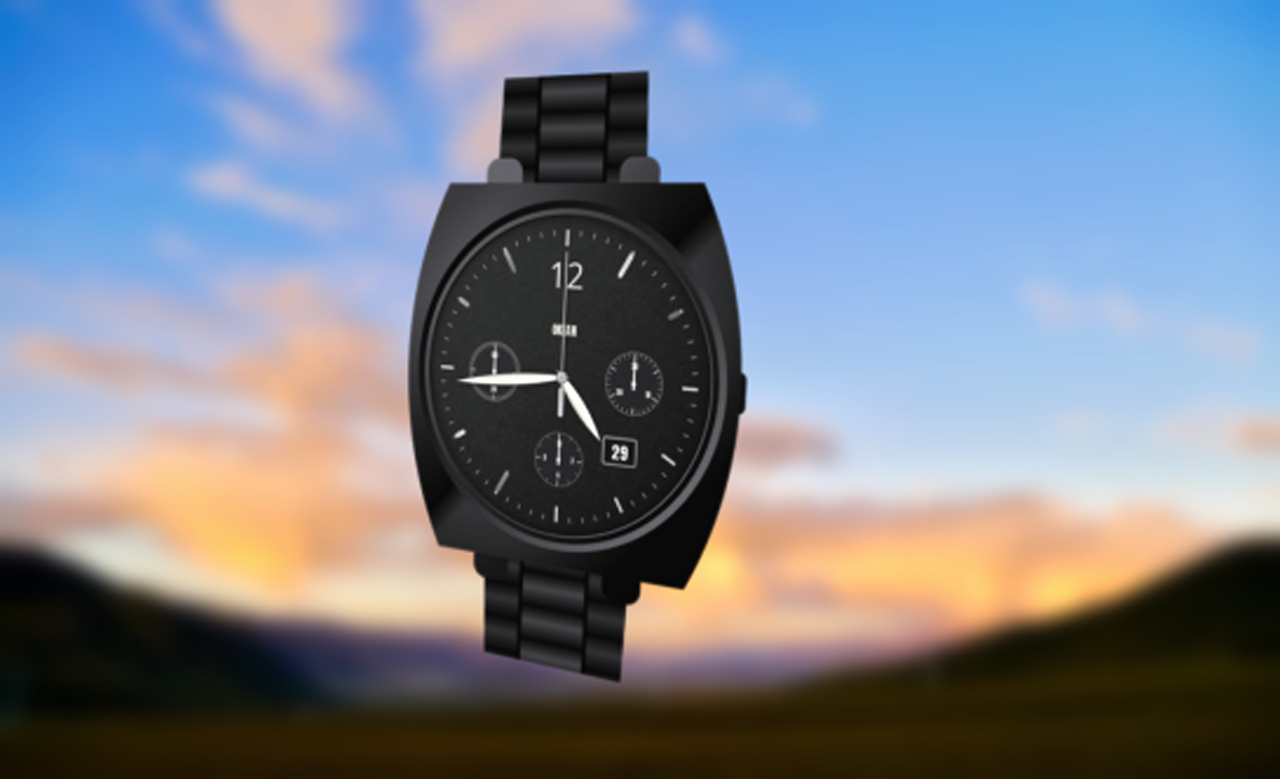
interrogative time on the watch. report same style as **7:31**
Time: **4:44**
